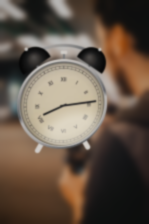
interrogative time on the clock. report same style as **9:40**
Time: **8:14**
